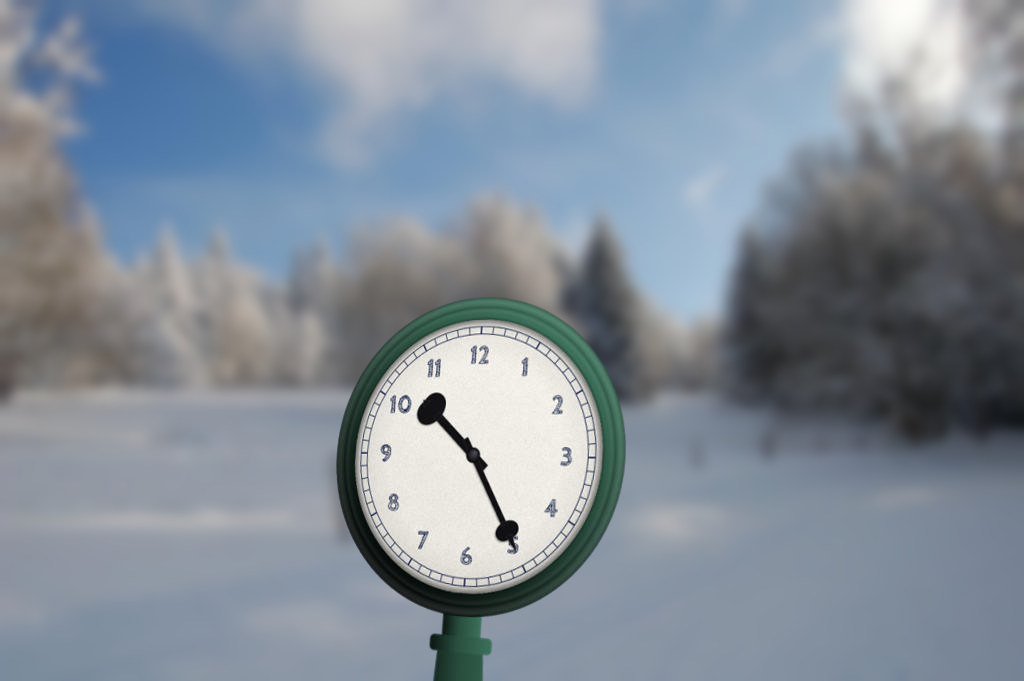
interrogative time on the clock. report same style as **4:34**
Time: **10:25**
